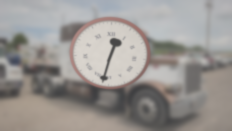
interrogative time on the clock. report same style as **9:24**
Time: **12:32**
